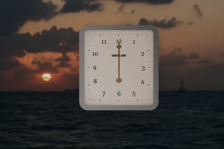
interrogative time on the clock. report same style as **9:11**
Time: **6:00**
